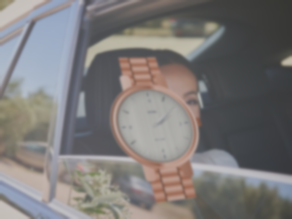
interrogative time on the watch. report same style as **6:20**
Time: **2:09**
